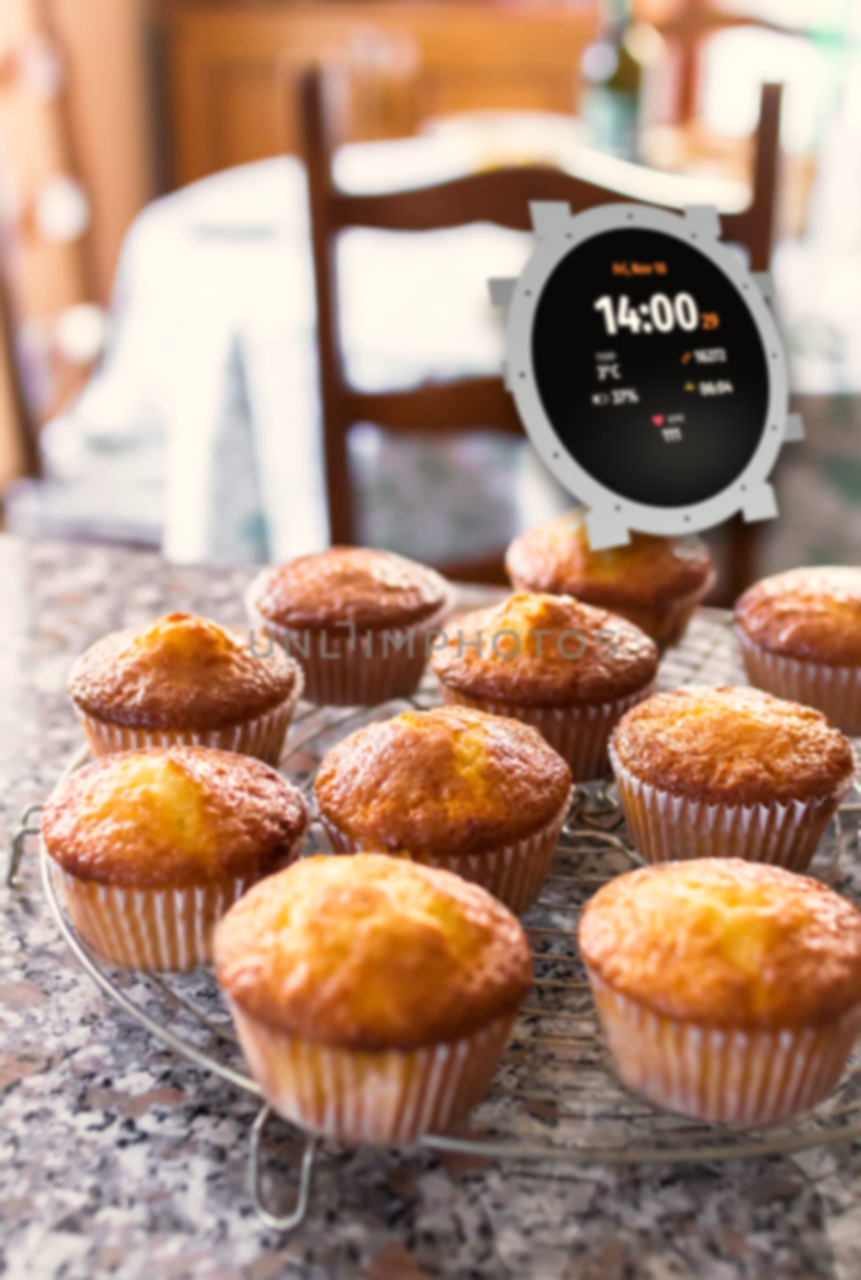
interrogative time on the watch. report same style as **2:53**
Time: **14:00**
